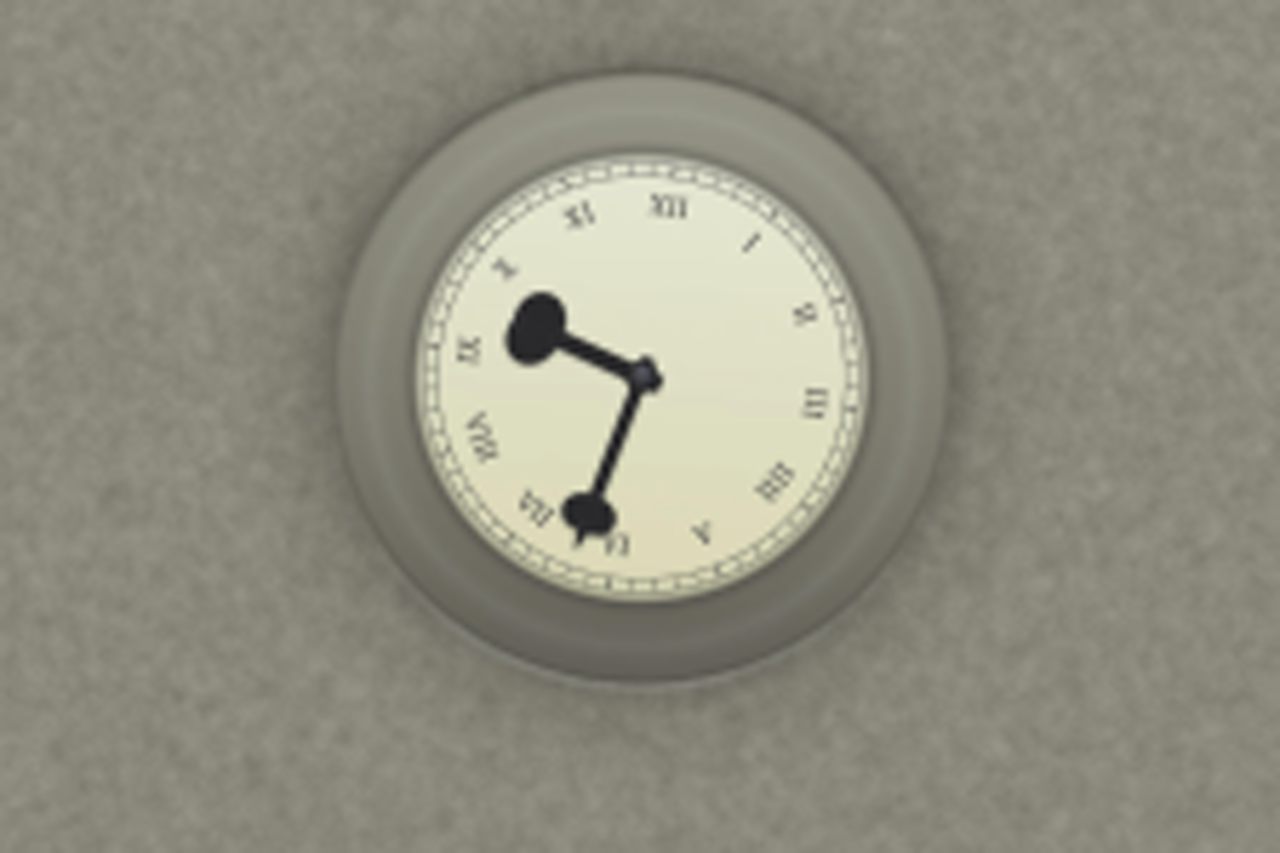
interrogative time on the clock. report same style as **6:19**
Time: **9:32**
